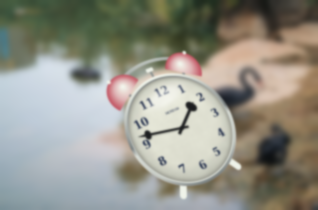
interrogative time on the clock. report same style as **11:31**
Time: **1:47**
